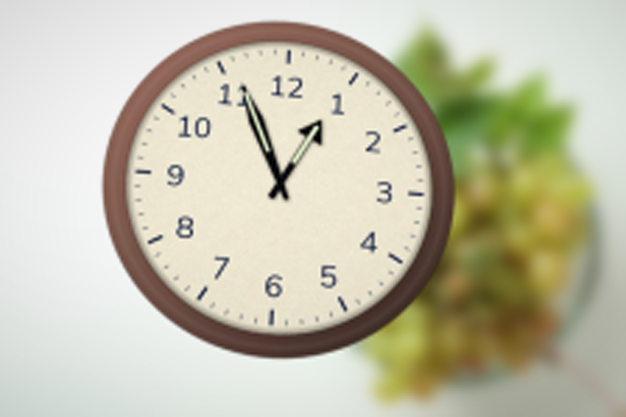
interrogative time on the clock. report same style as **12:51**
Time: **12:56**
